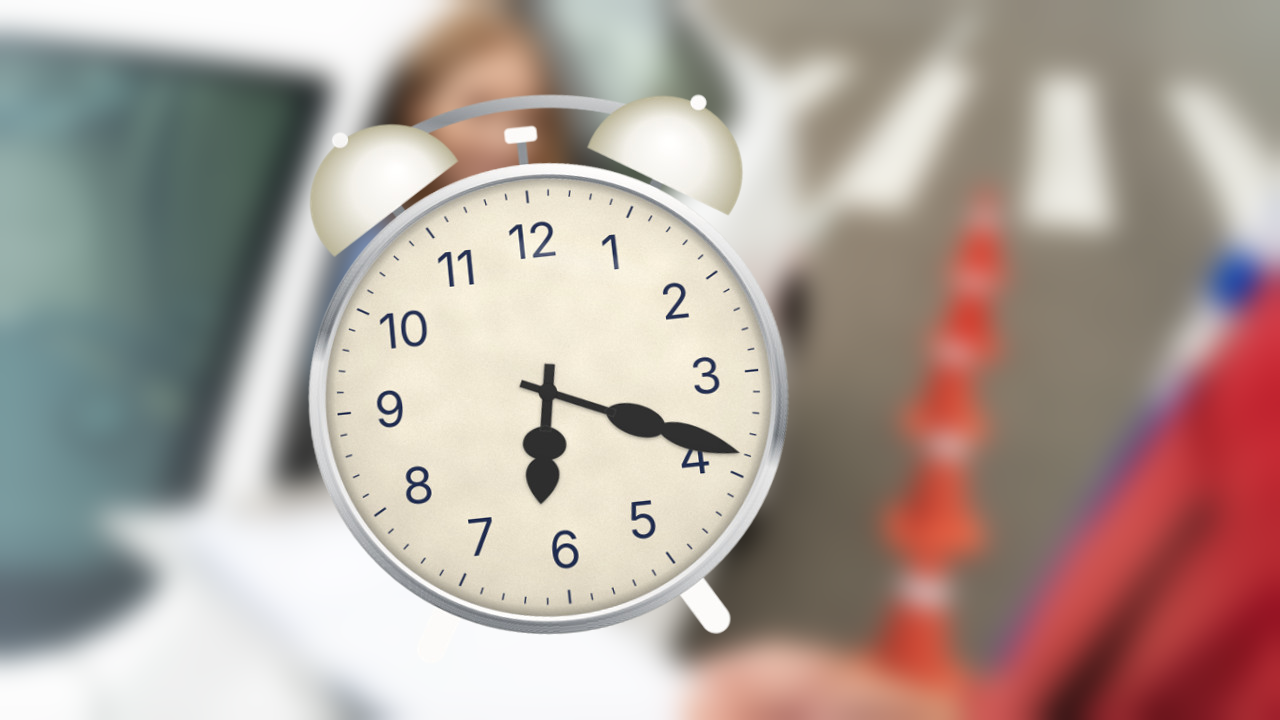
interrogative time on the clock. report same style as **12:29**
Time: **6:19**
